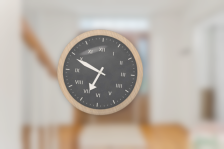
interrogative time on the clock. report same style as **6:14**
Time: **6:49**
